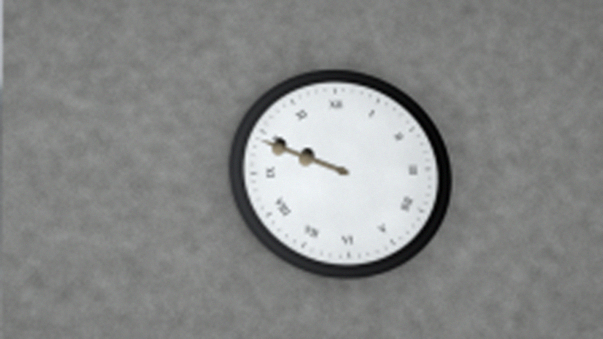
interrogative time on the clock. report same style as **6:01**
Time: **9:49**
